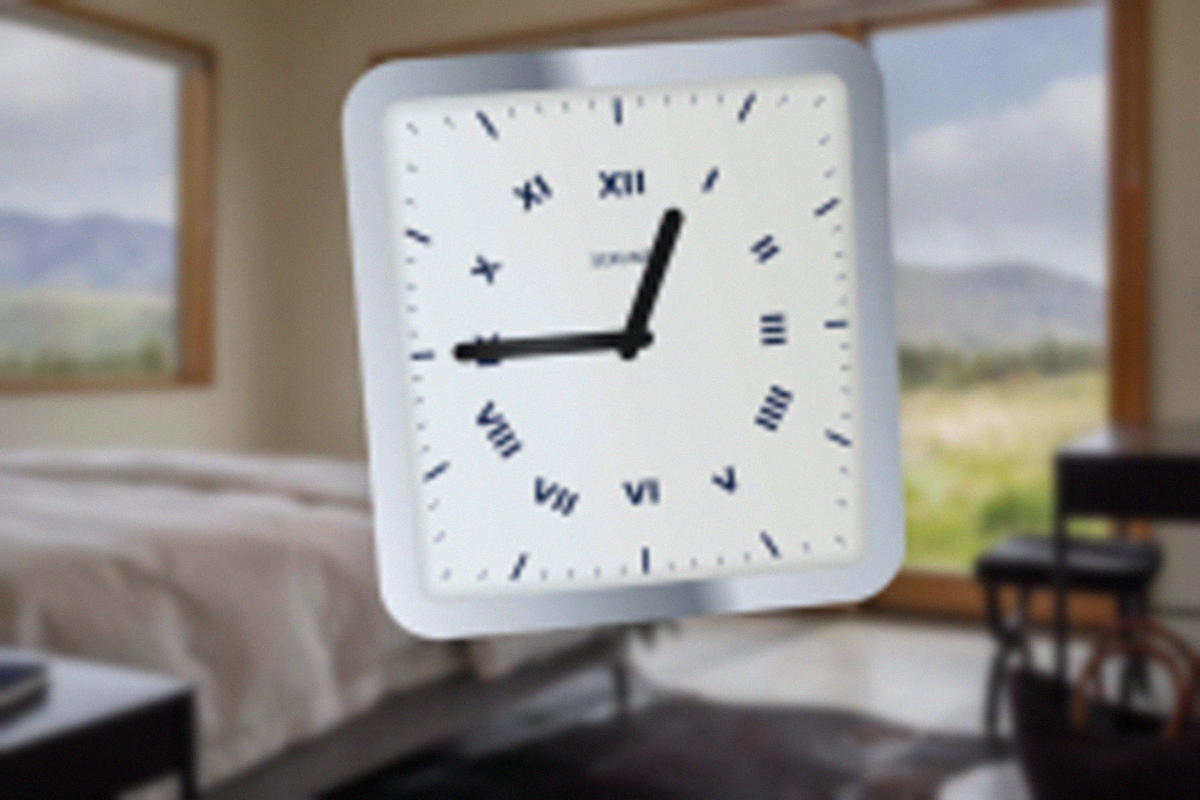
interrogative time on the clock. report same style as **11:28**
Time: **12:45**
